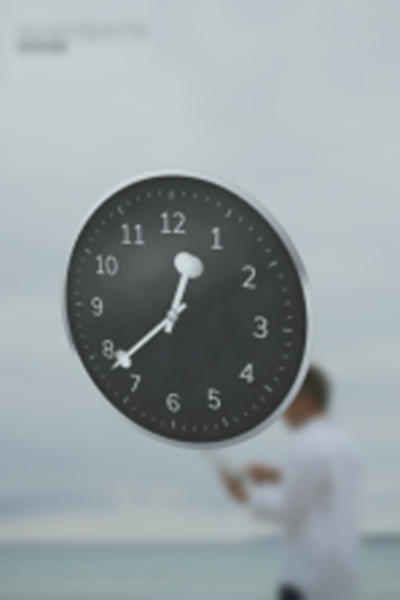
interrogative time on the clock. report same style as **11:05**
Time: **12:38**
